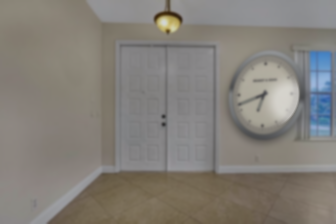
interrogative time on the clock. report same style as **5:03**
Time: **6:42**
